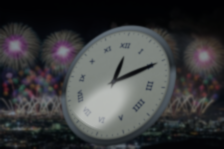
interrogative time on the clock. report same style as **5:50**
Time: **12:10**
